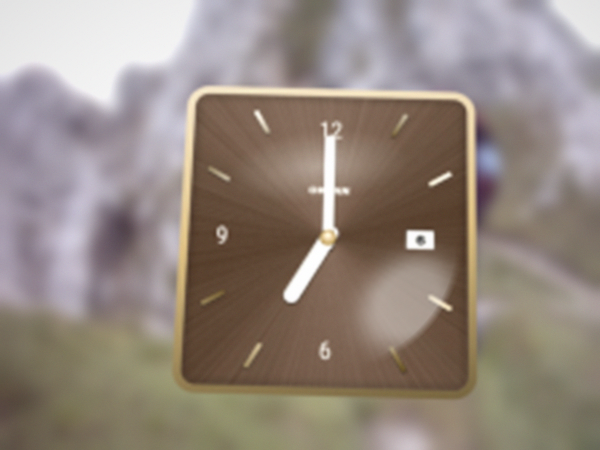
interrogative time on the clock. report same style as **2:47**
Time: **7:00**
